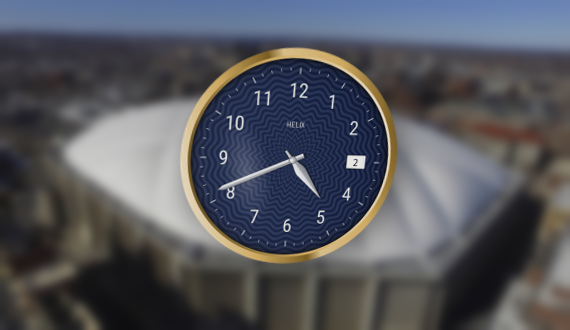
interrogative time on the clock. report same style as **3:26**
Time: **4:41**
